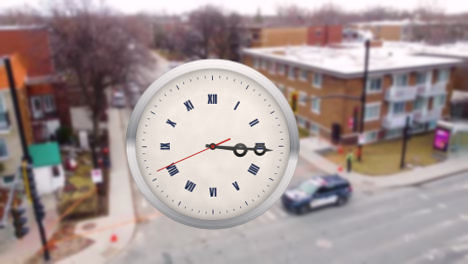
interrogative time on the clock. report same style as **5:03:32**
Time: **3:15:41**
